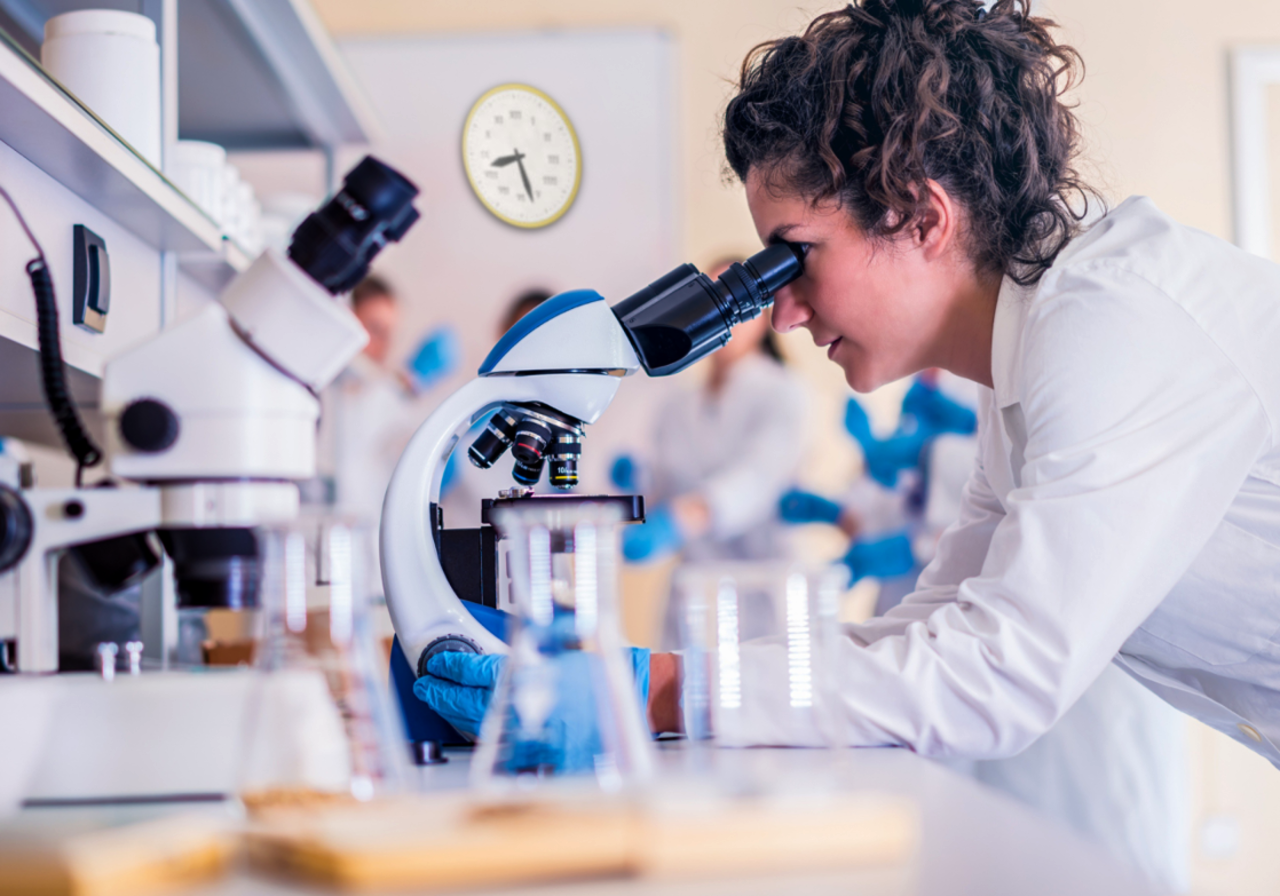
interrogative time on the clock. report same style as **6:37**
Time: **8:27**
